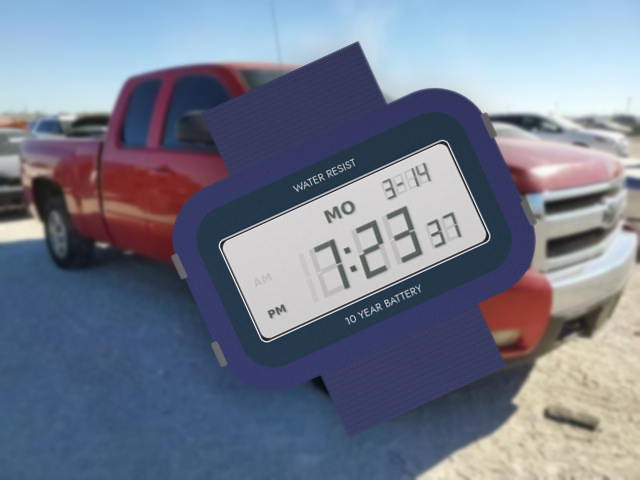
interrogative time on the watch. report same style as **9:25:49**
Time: **7:23:37**
